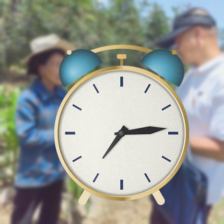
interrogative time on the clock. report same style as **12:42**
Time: **7:14**
